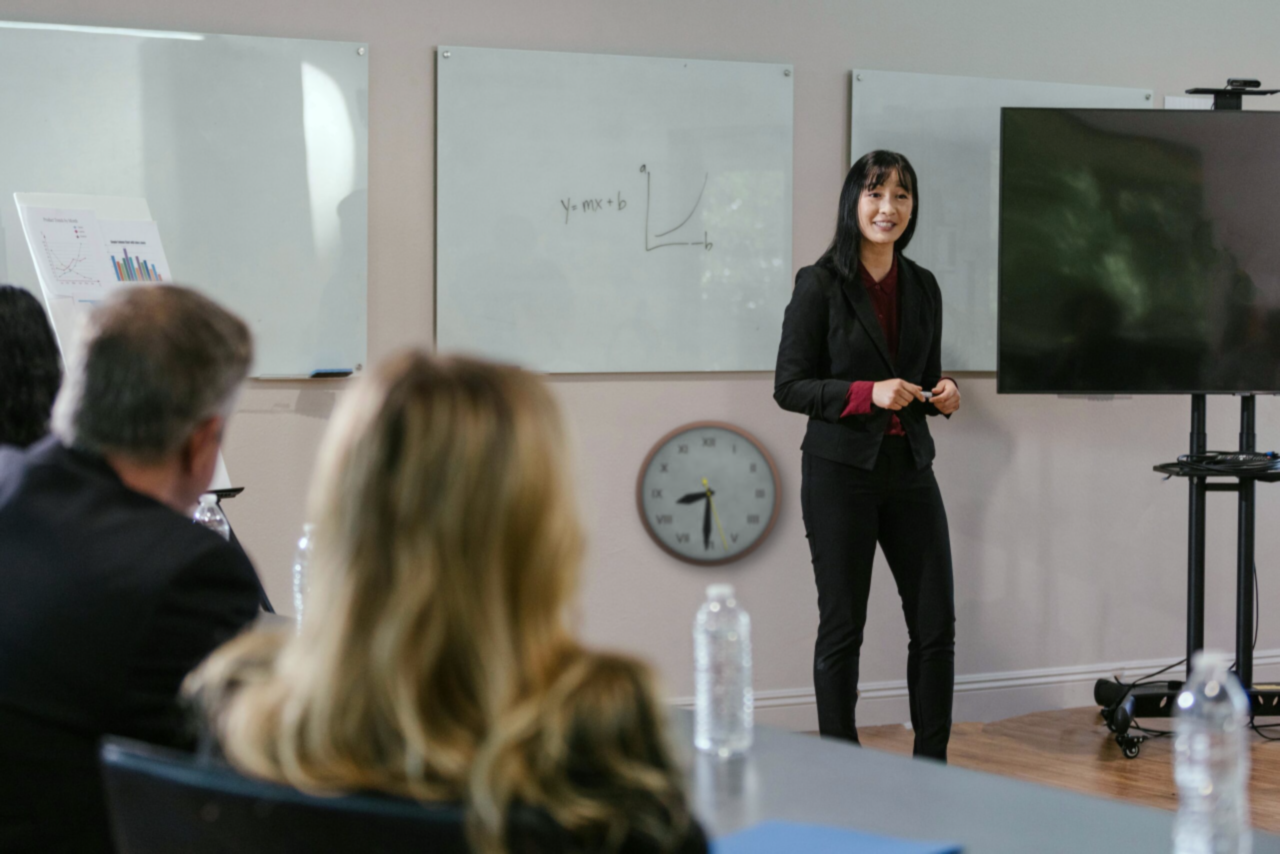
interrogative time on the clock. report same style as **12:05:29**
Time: **8:30:27**
